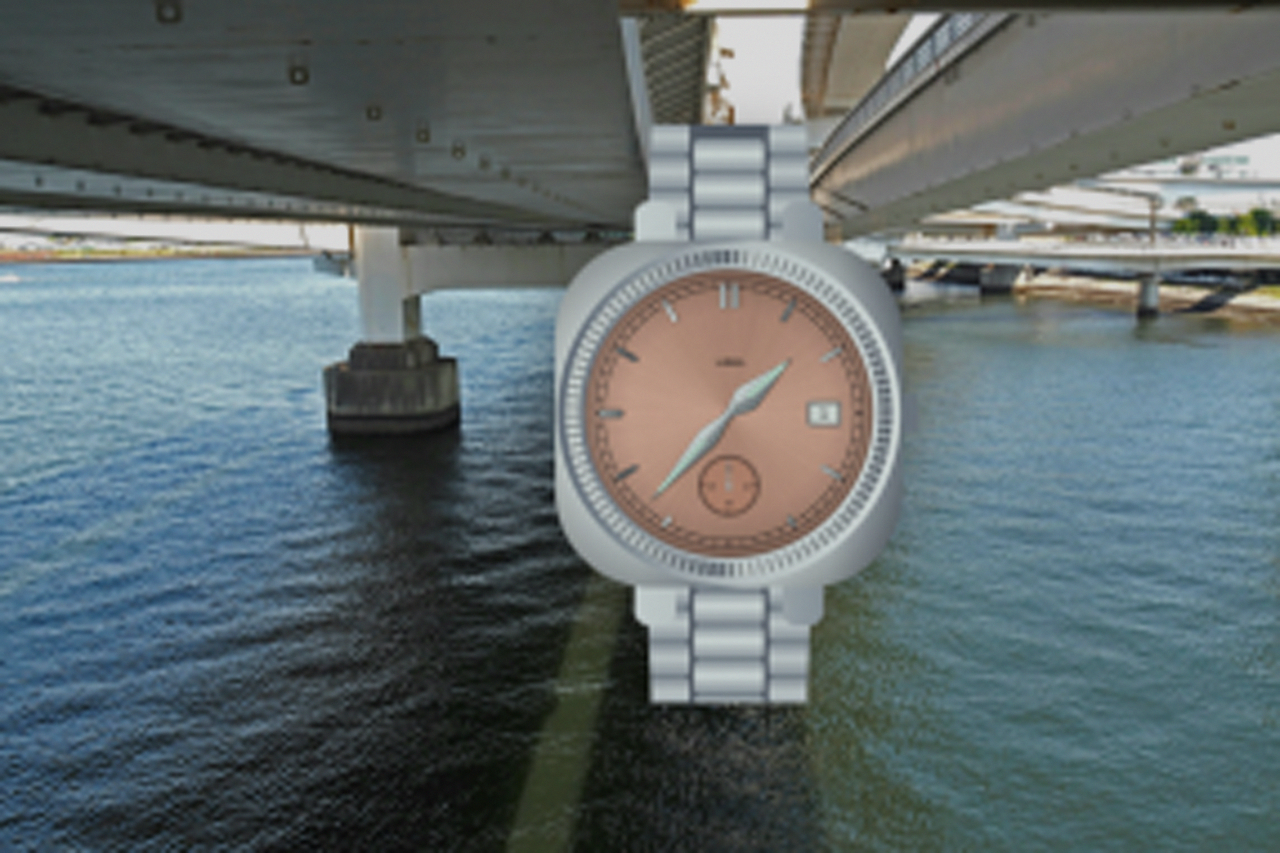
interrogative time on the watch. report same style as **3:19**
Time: **1:37**
